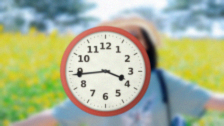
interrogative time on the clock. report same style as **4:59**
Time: **3:44**
